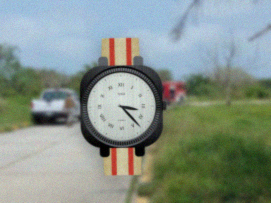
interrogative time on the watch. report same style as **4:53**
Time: **3:23**
